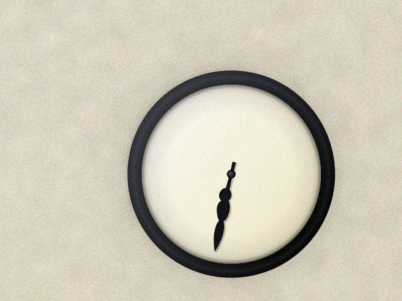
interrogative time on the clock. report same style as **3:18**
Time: **6:32**
